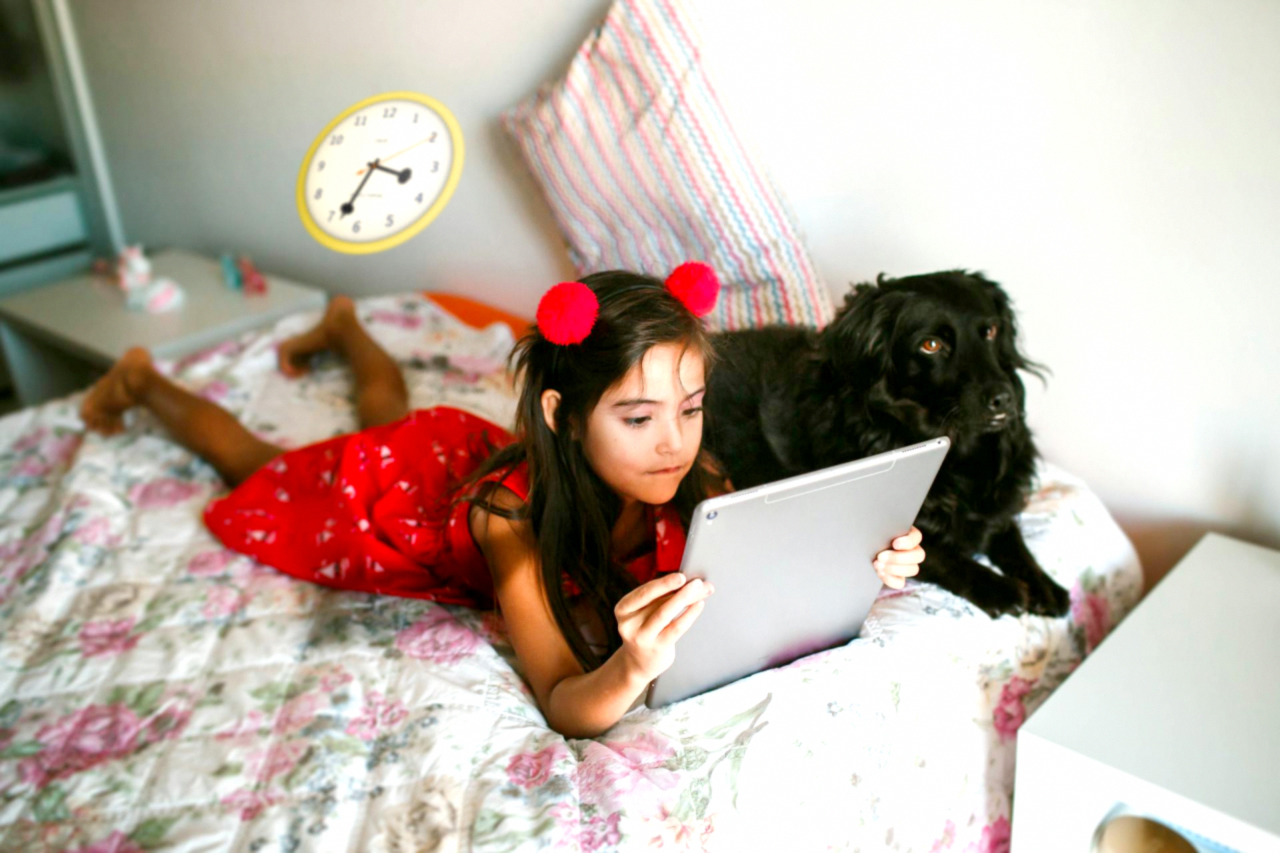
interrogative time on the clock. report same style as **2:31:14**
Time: **3:33:10**
